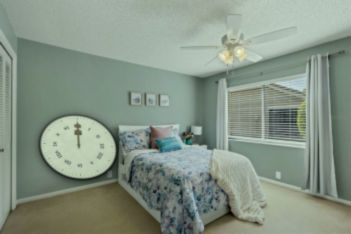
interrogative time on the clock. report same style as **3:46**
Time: **12:00**
